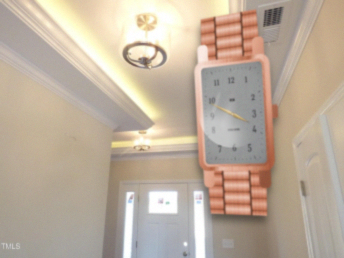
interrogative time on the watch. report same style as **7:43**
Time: **3:49**
